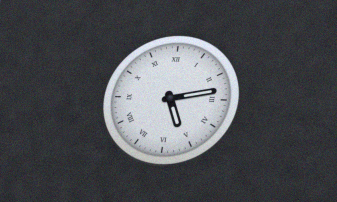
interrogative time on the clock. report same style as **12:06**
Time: **5:13**
